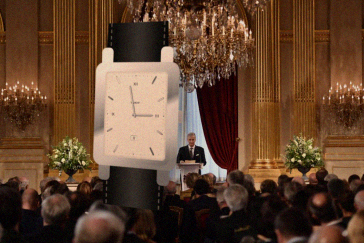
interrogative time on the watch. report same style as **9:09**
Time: **2:58**
